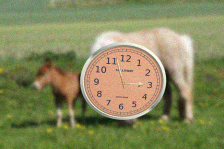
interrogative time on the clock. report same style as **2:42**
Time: **2:57**
